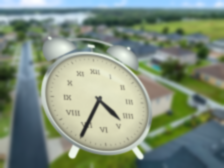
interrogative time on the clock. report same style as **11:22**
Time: **4:35**
